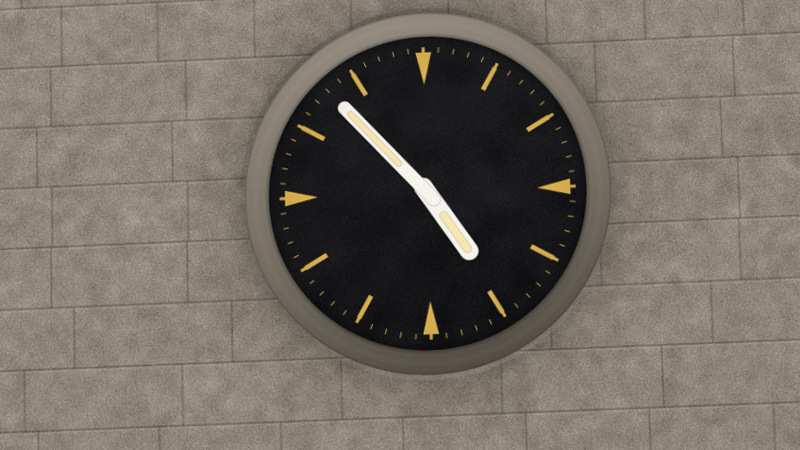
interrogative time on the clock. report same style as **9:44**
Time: **4:53**
